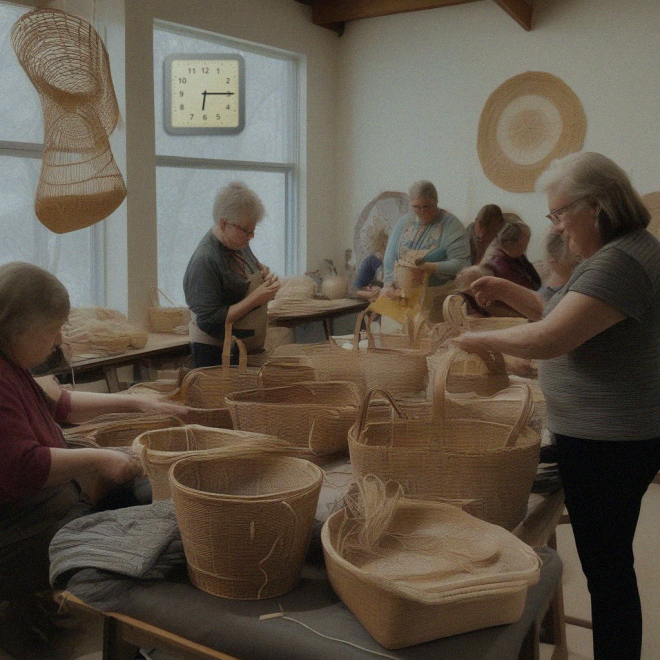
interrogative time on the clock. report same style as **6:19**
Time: **6:15**
